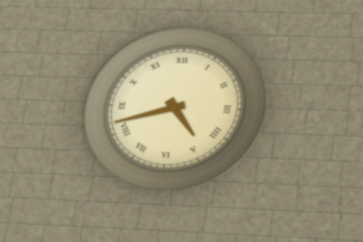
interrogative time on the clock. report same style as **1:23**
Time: **4:42**
